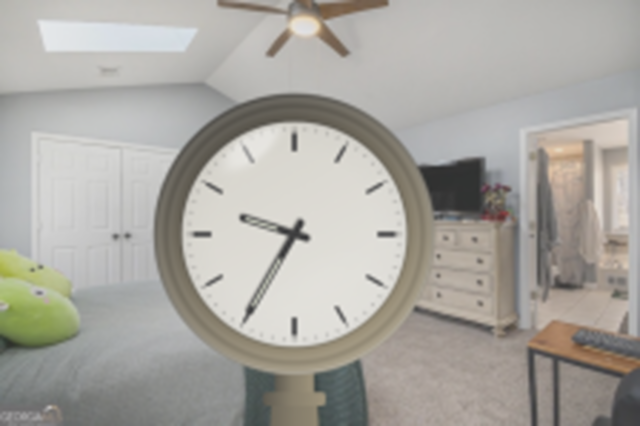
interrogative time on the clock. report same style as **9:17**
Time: **9:35**
